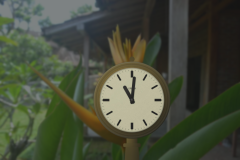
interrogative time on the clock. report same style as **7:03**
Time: **11:01**
